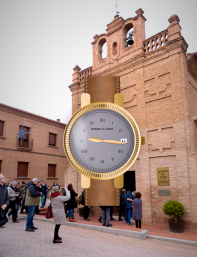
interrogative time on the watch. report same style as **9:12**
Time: **9:16**
